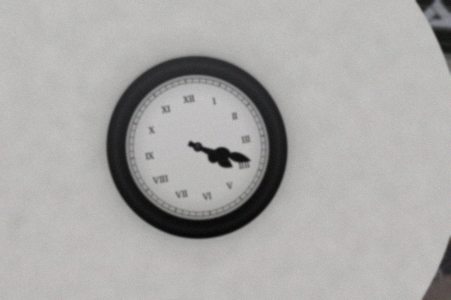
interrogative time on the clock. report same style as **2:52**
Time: **4:19**
